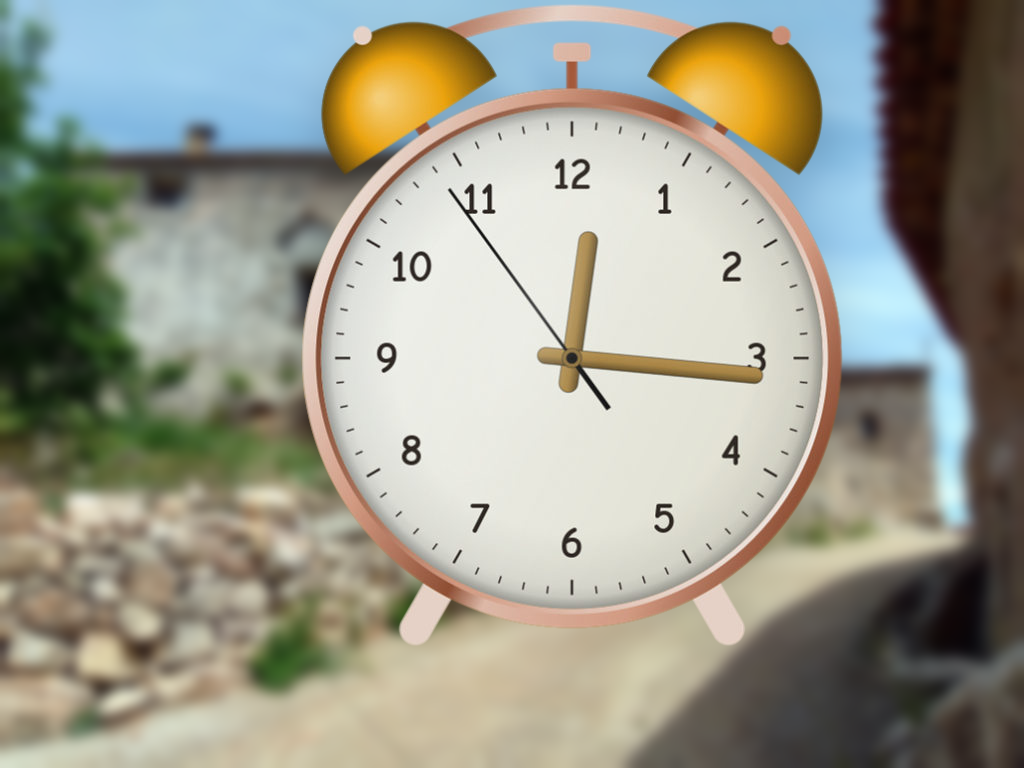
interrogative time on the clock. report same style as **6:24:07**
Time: **12:15:54**
